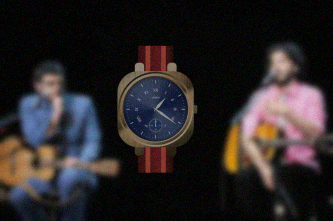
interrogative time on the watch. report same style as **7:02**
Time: **1:21**
